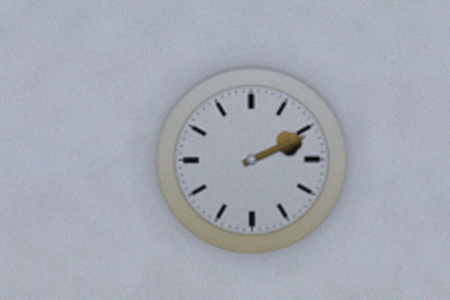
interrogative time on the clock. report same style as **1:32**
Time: **2:11**
